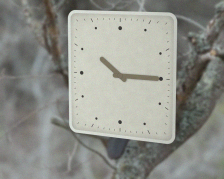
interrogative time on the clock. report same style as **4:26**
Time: **10:15**
